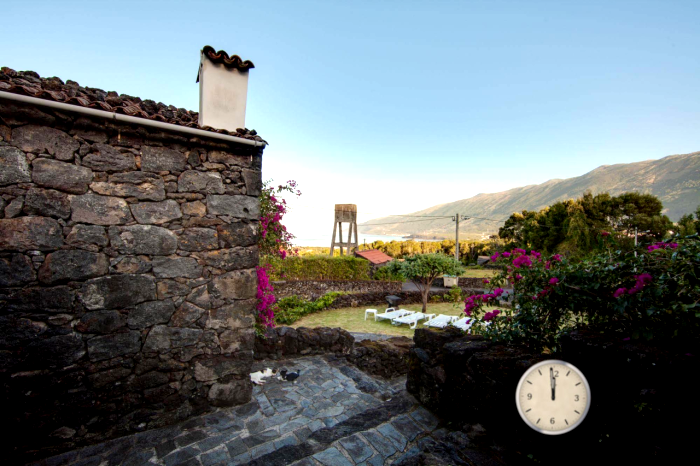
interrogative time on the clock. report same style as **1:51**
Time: **11:59**
